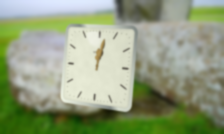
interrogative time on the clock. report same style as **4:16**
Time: **12:02**
